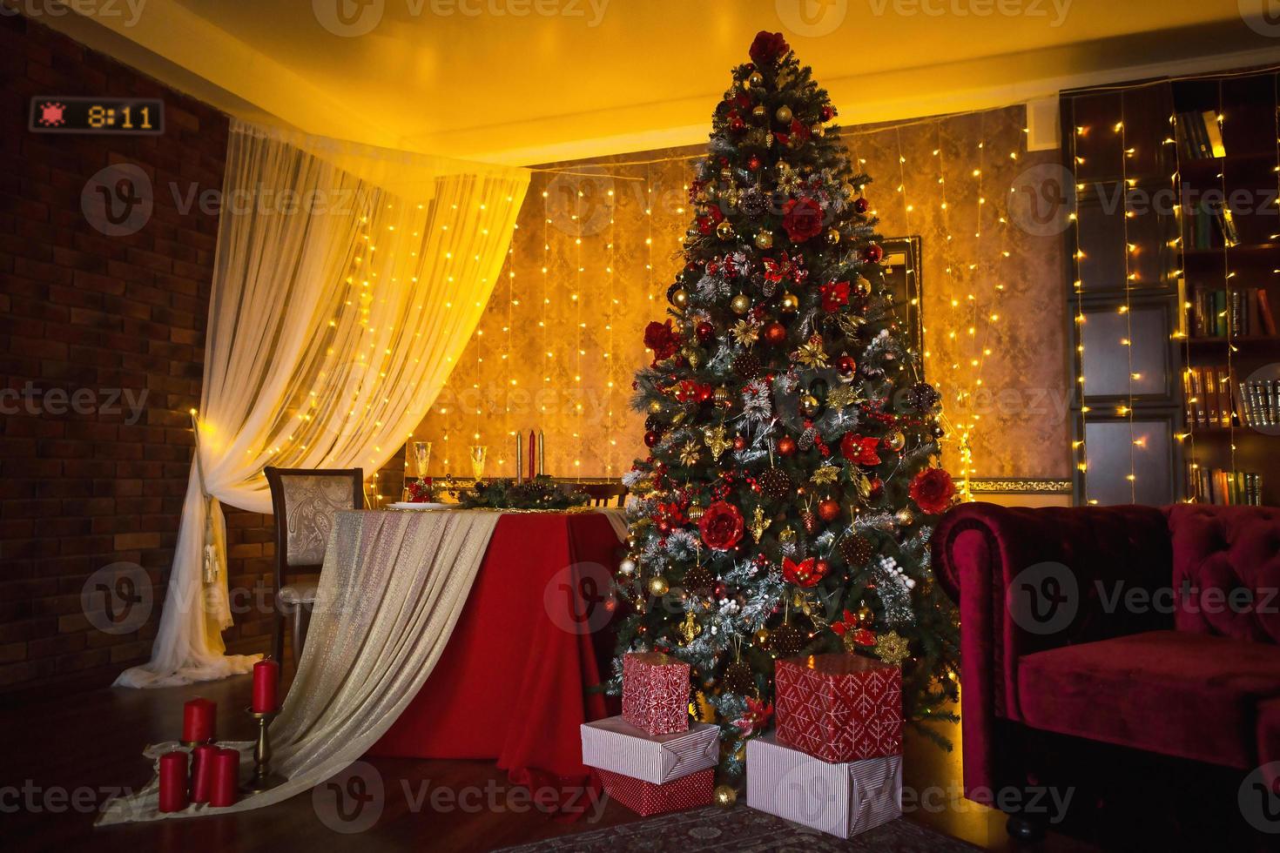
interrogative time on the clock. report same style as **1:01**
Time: **8:11**
